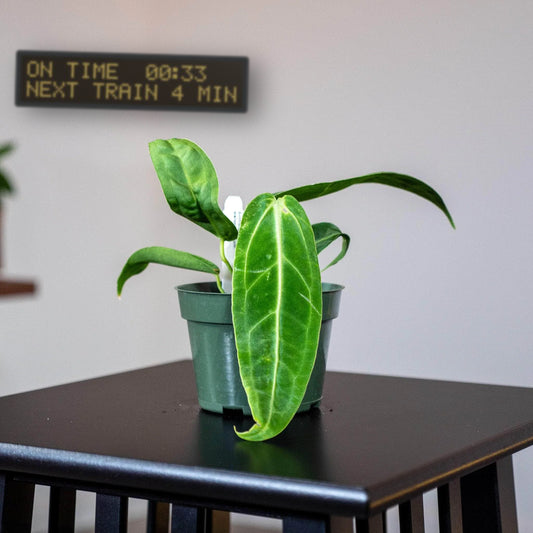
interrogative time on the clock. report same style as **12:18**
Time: **0:33**
